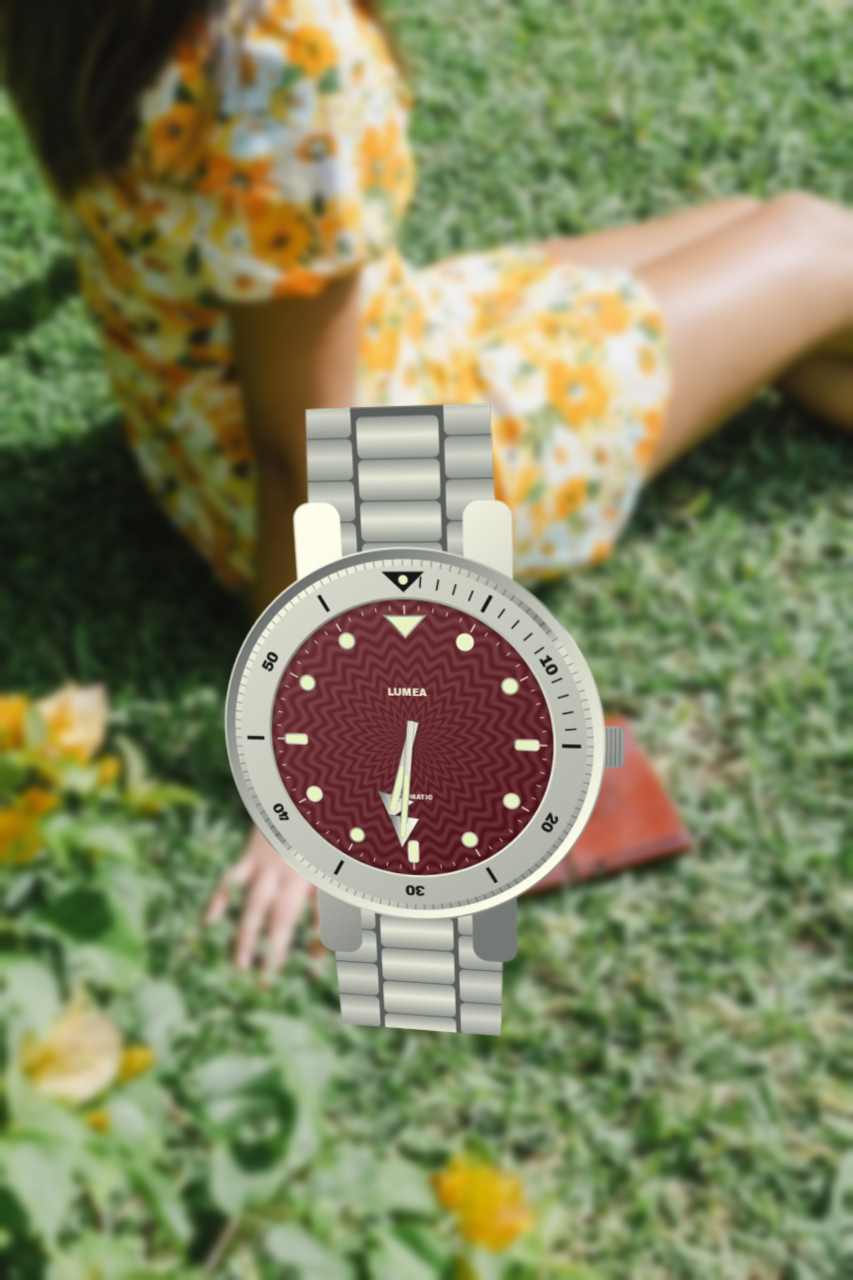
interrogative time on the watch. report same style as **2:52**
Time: **6:31**
